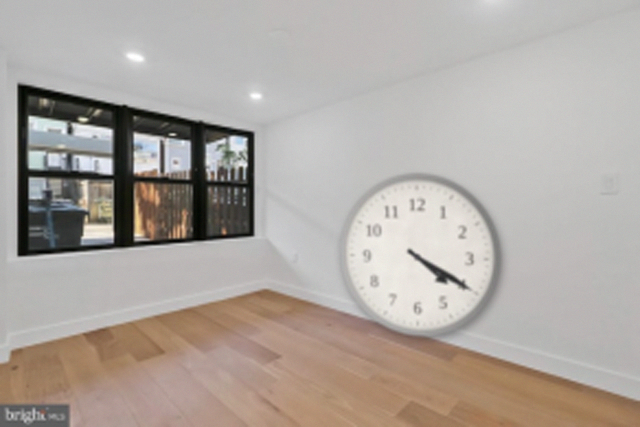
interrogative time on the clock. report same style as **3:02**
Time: **4:20**
